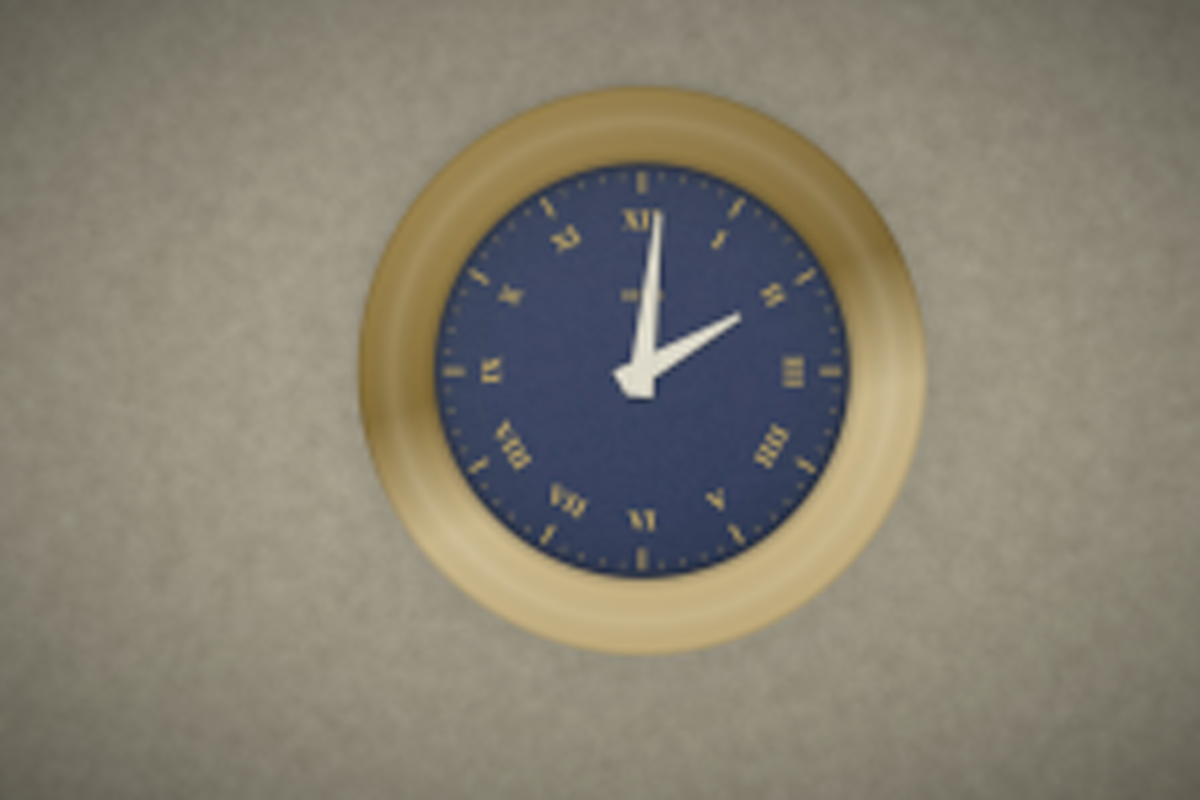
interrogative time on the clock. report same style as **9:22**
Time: **2:01**
